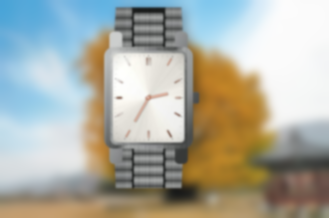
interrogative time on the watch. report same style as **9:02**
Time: **2:35**
